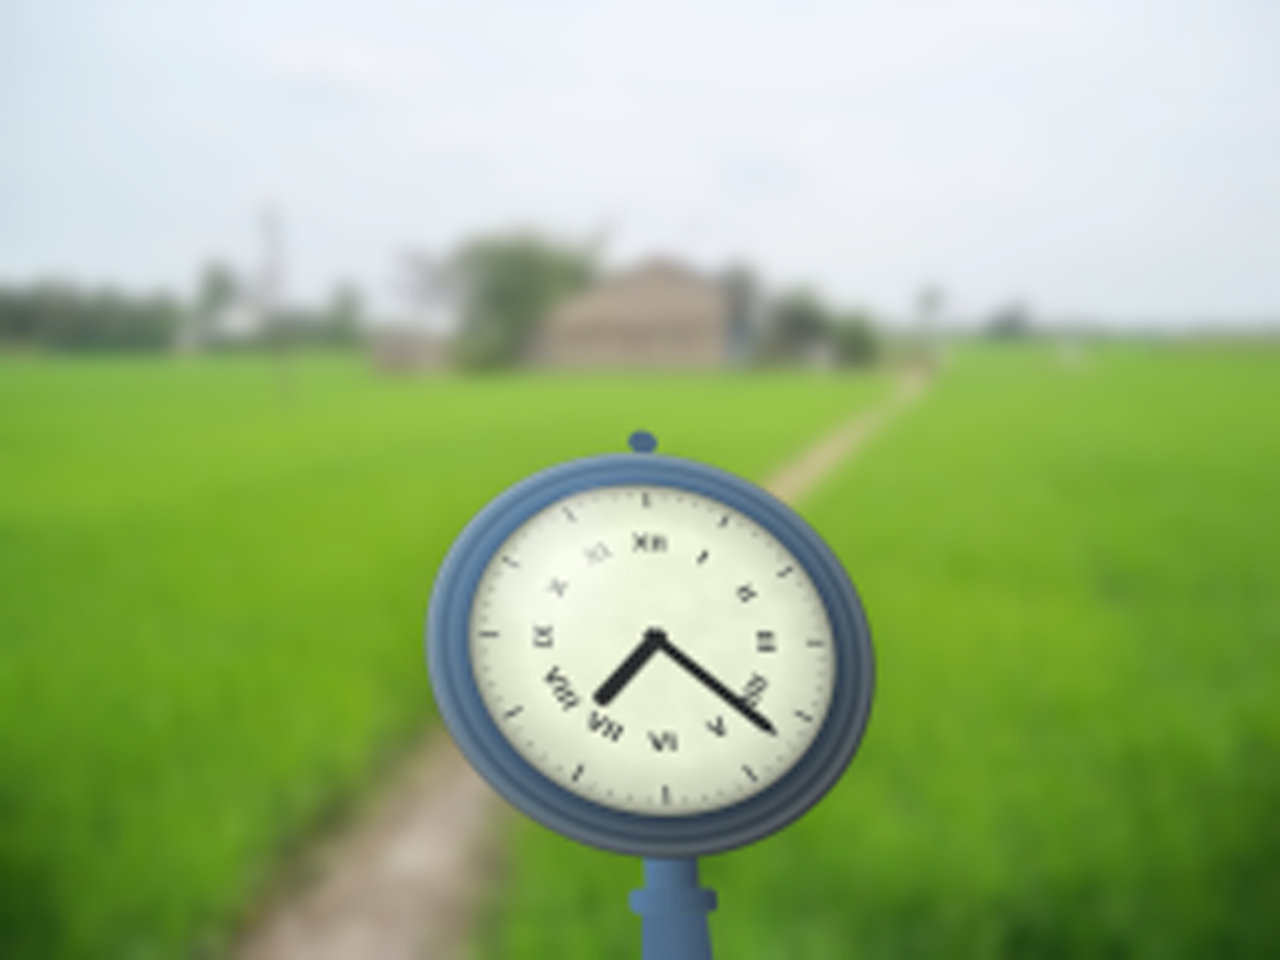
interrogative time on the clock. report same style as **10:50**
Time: **7:22**
